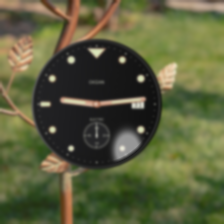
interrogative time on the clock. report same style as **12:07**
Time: **9:14**
